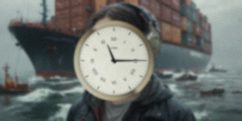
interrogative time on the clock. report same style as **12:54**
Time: **11:15**
